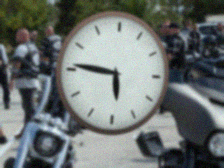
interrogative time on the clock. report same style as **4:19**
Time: **5:46**
